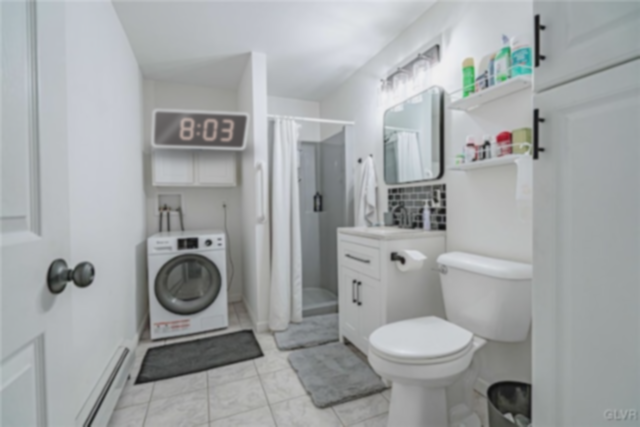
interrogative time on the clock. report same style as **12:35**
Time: **8:03**
